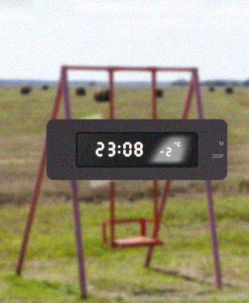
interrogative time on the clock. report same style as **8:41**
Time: **23:08**
